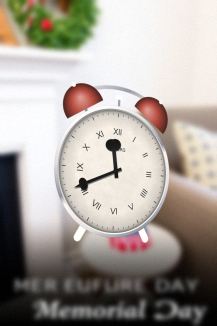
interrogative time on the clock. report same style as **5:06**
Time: **11:41**
